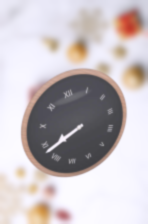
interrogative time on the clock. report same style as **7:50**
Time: **8:43**
